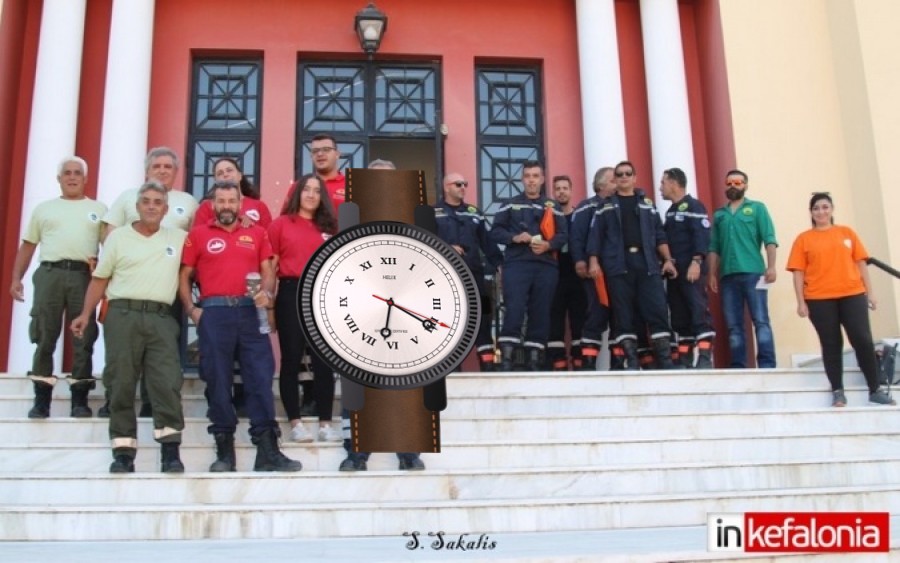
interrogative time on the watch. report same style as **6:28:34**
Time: **6:20:19**
